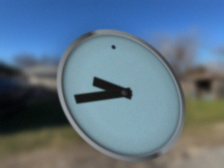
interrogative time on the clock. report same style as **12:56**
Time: **9:44**
